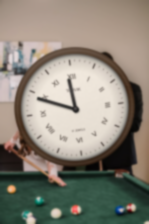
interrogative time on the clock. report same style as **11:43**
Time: **11:49**
